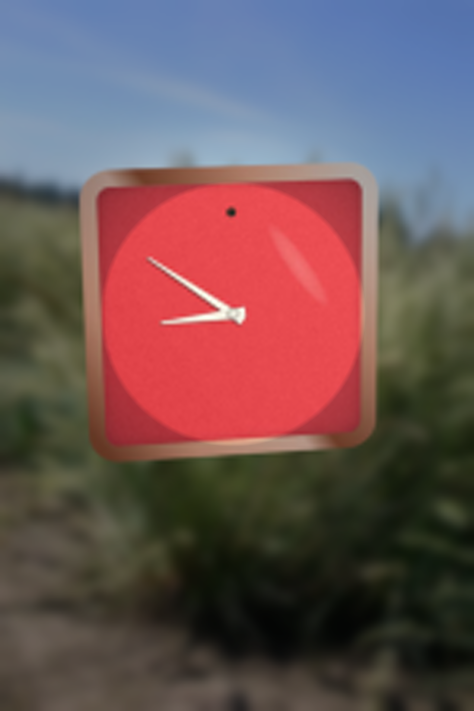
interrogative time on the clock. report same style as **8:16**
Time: **8:51**
